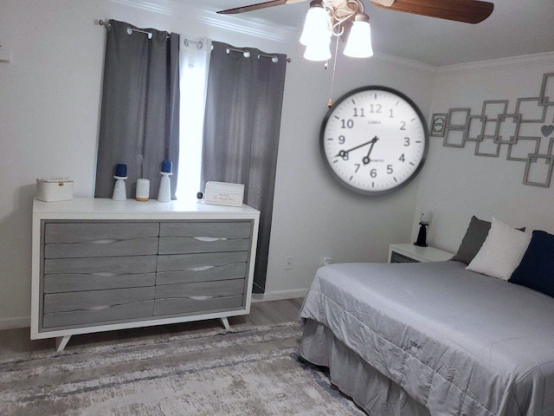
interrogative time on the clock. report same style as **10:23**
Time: **6:41**
